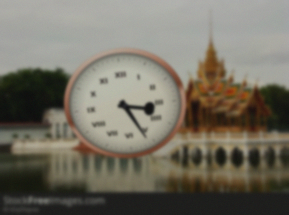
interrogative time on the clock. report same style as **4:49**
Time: **3:26**
